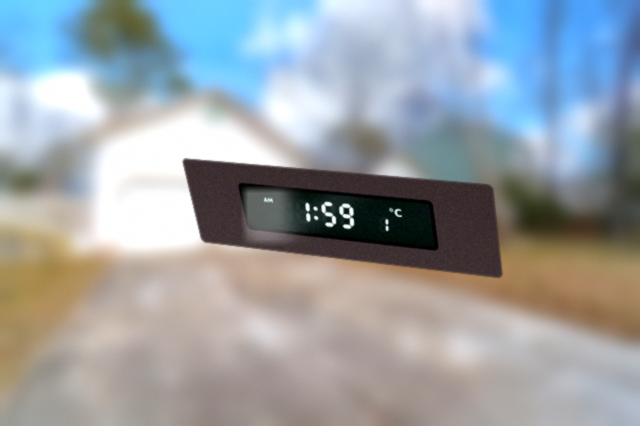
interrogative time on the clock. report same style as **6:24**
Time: **1:59**
